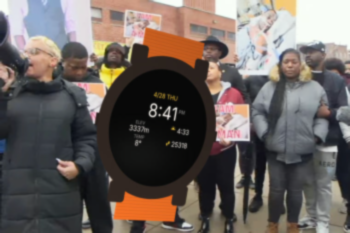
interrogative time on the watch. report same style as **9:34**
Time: **8:41**
